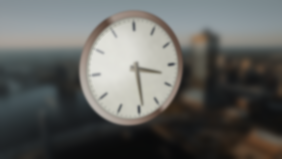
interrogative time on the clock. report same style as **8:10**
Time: **3:29**
